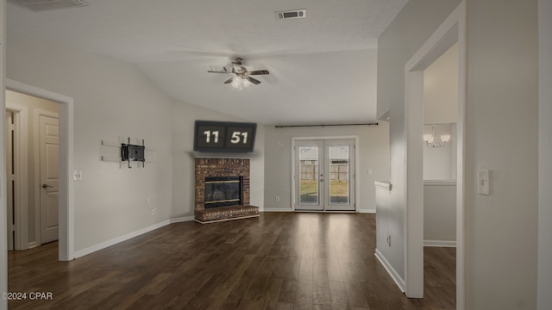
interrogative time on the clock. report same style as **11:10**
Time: **11:51**
